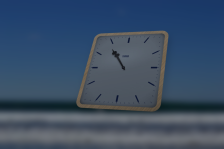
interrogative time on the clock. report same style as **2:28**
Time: **10:54**
